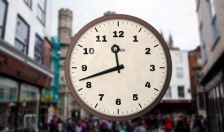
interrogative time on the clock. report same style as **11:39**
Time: **11:42**
